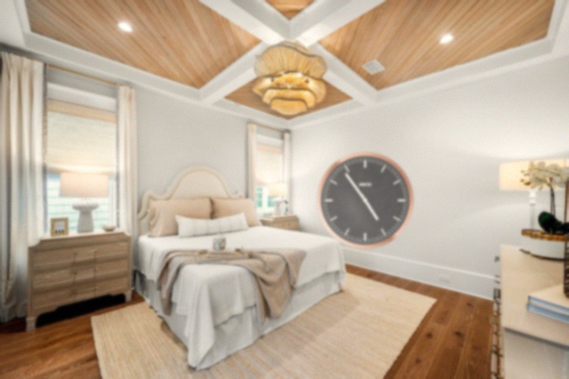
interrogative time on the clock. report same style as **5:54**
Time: **4:54**
